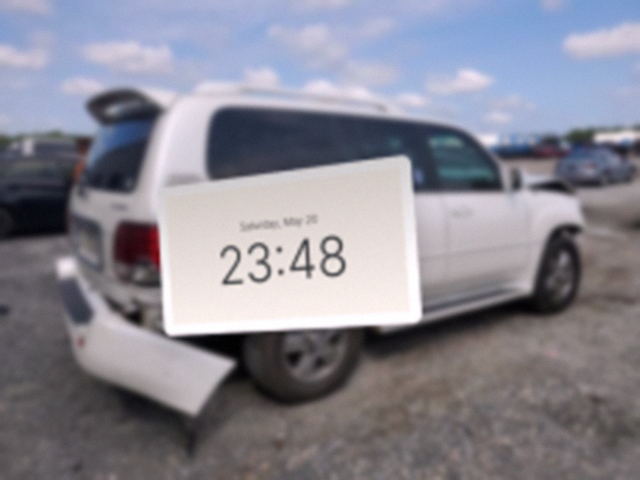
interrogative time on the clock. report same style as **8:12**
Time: **23:48**
